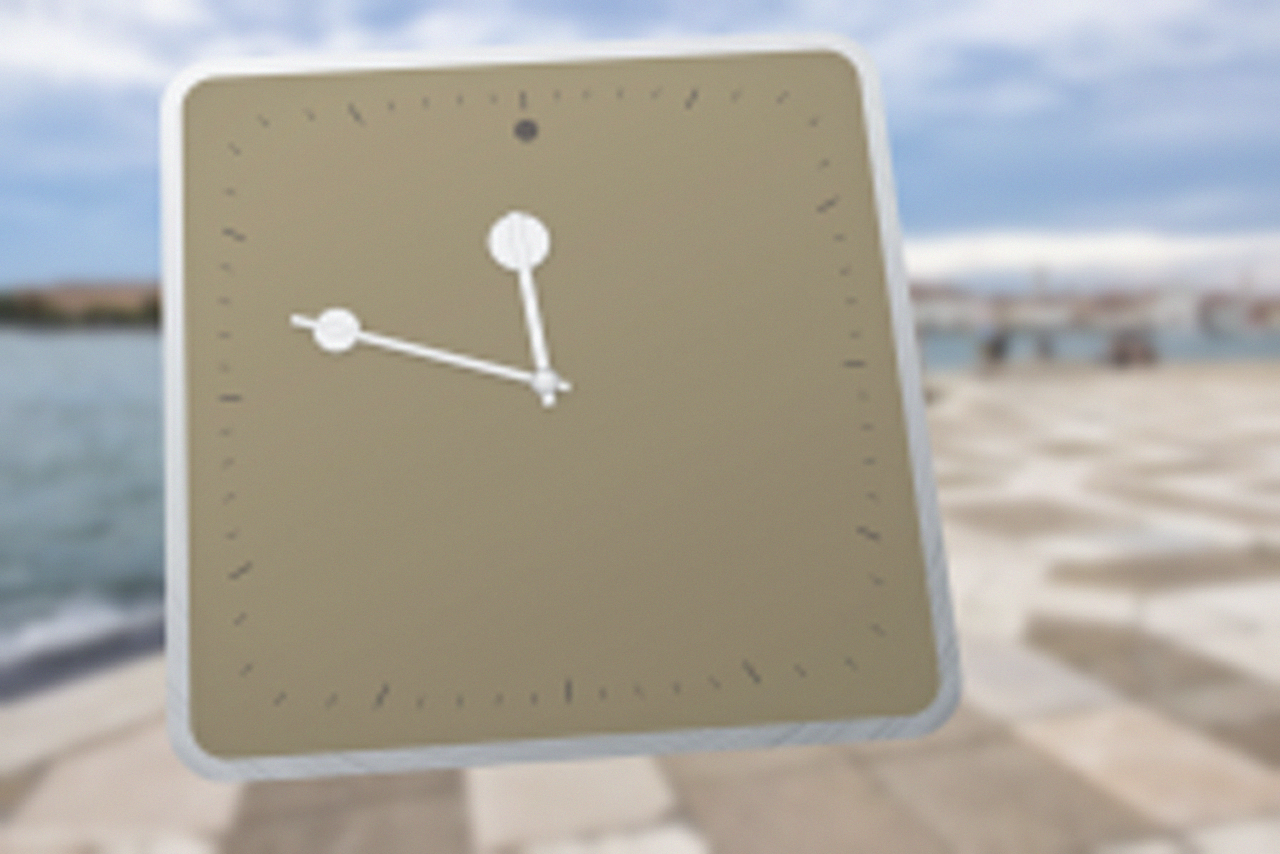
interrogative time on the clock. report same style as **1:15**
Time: **11:48**
